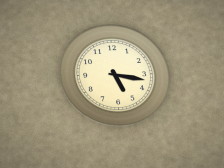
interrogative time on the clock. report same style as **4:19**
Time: **5:17**
